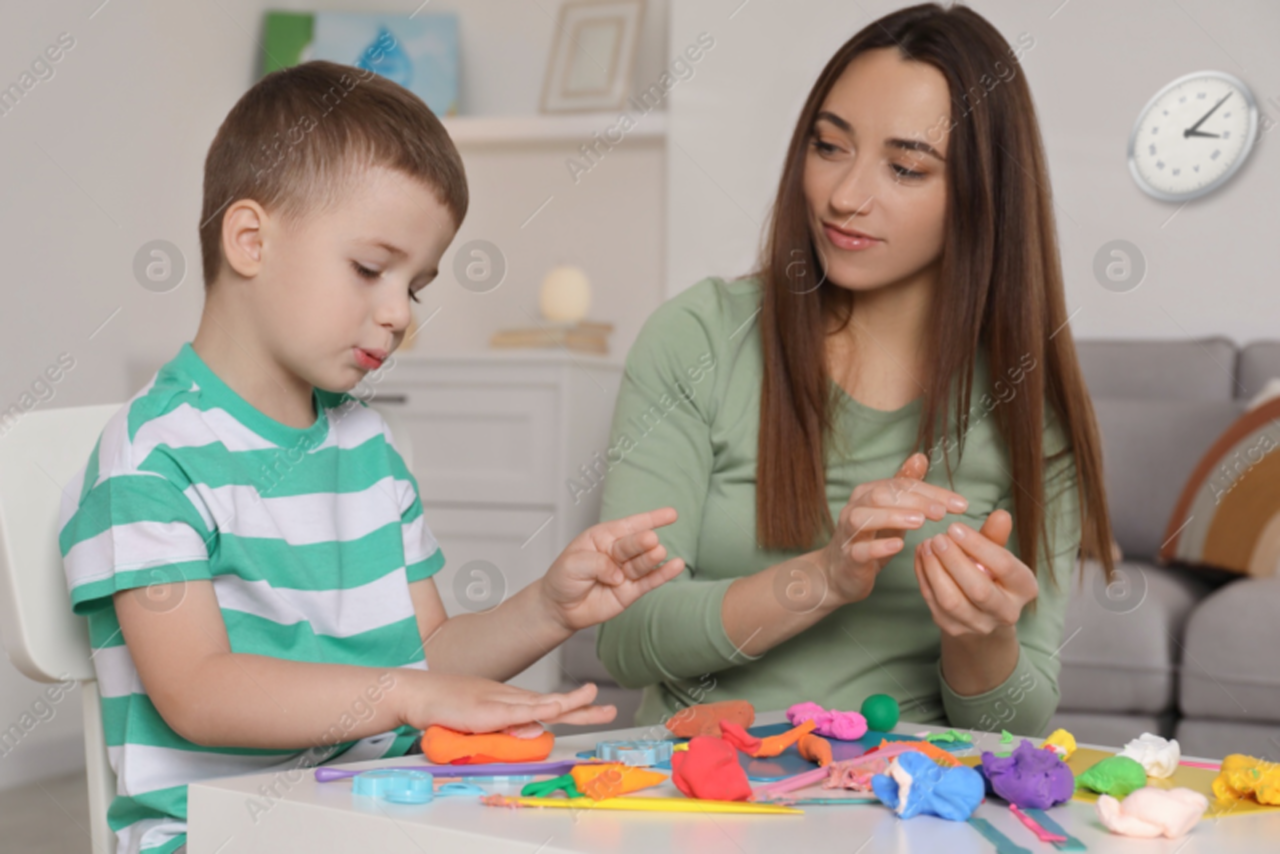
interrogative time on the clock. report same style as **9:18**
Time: **3:06**
